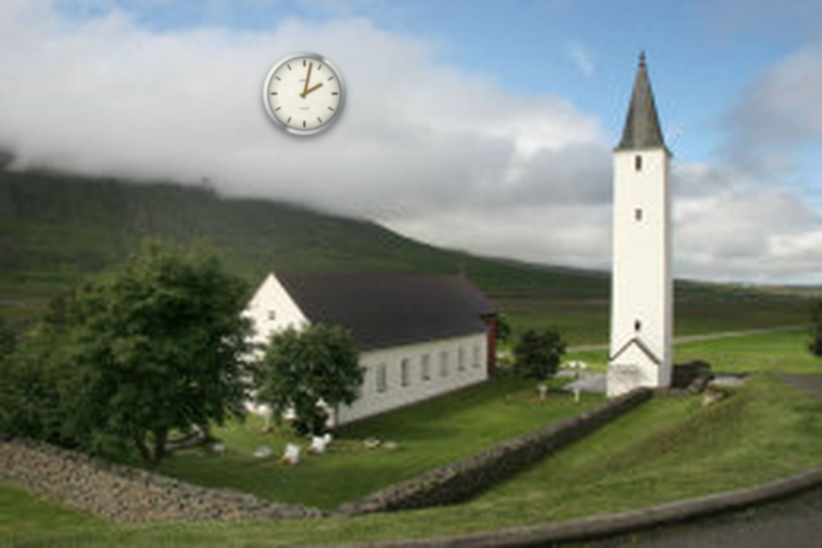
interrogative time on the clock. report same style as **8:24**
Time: **2:02**
